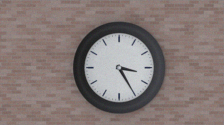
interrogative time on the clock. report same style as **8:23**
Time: **3:25**
